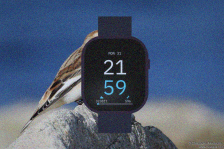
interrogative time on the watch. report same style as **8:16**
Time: **21:59**
